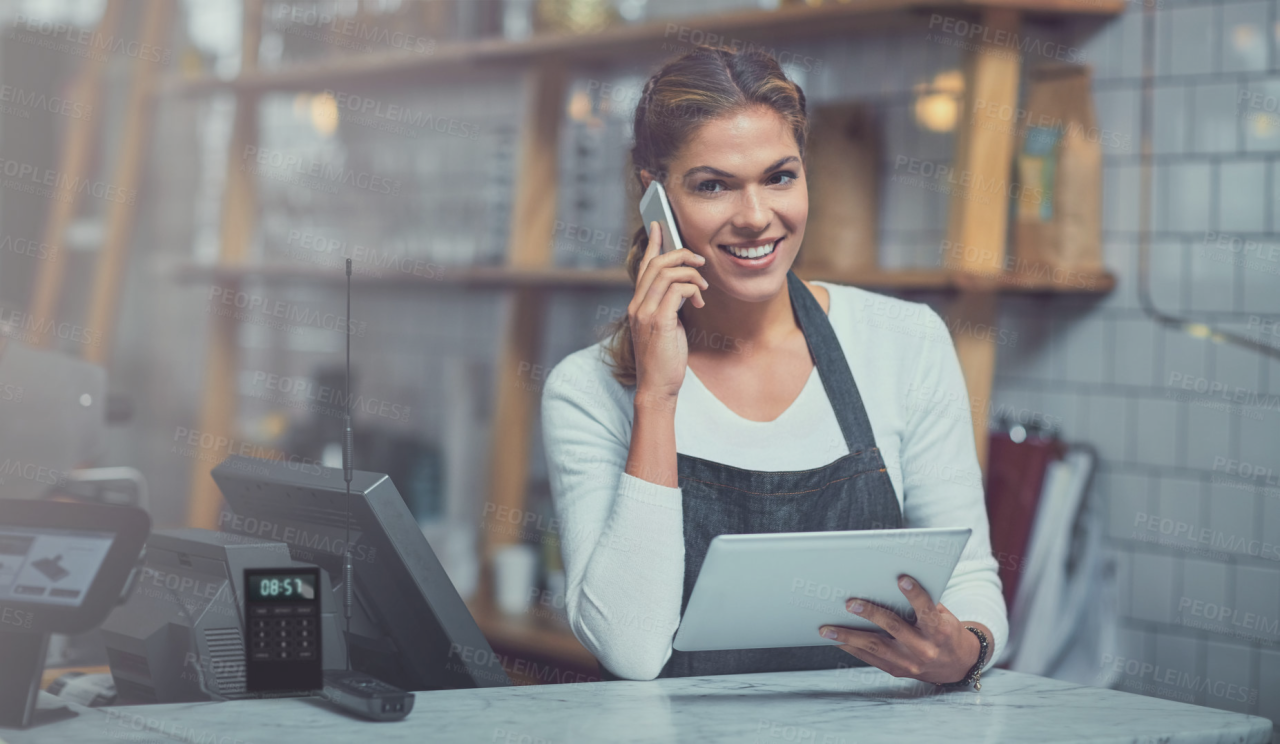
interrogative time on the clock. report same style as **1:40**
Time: **8:57**
